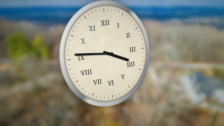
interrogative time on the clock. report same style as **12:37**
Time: **3:46**
